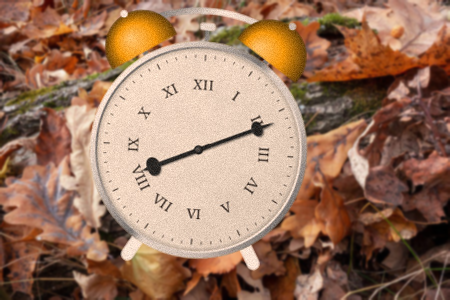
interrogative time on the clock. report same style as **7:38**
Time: **8:11**
